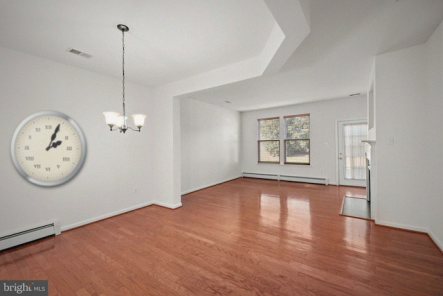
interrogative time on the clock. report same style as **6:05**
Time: **2:04**
